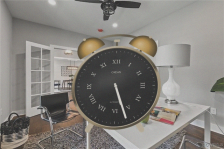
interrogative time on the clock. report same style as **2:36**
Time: **5:27**
